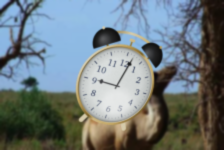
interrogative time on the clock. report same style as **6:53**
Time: **9:02**
